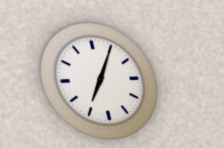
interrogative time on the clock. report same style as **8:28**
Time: **7:05**
